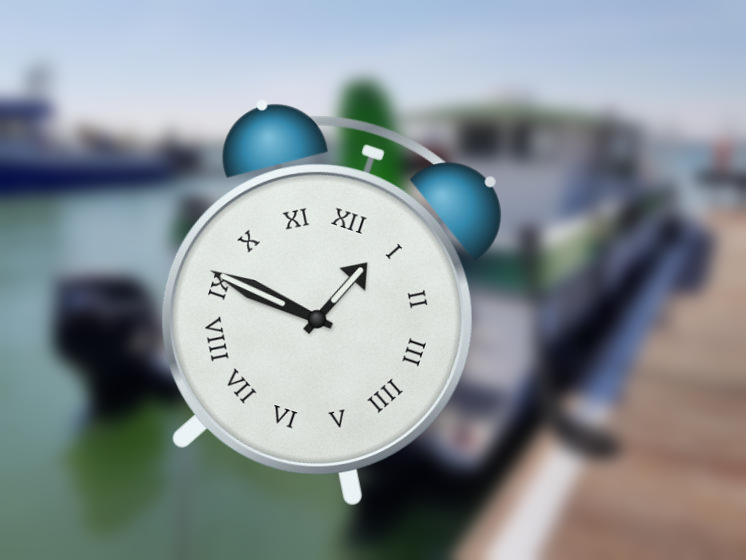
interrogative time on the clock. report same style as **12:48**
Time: **12:46**
